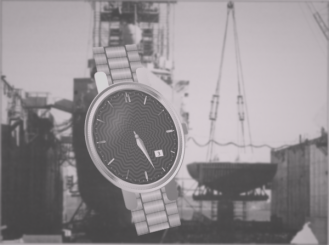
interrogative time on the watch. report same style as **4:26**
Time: **5:27**
